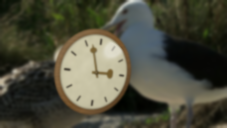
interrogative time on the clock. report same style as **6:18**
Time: **2:57**
